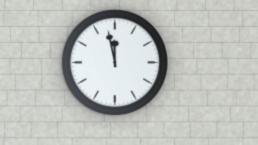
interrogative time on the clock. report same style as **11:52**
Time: **11:58**
